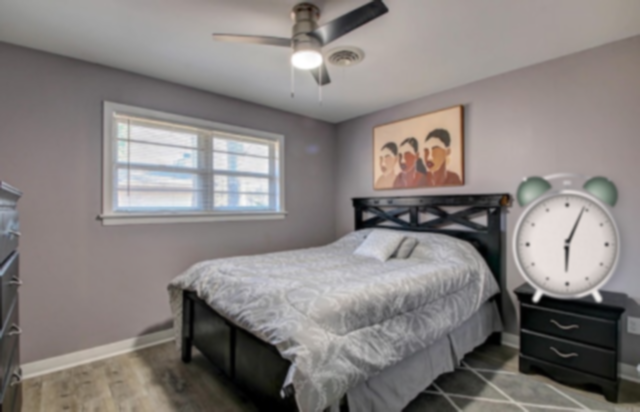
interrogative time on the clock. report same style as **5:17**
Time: **6:04**
